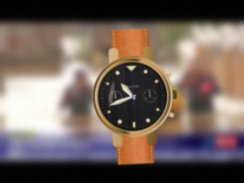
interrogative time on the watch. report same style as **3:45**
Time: **10:42**
